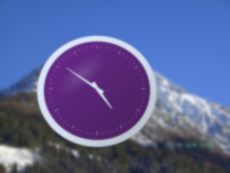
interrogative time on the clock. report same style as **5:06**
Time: **4:51**
